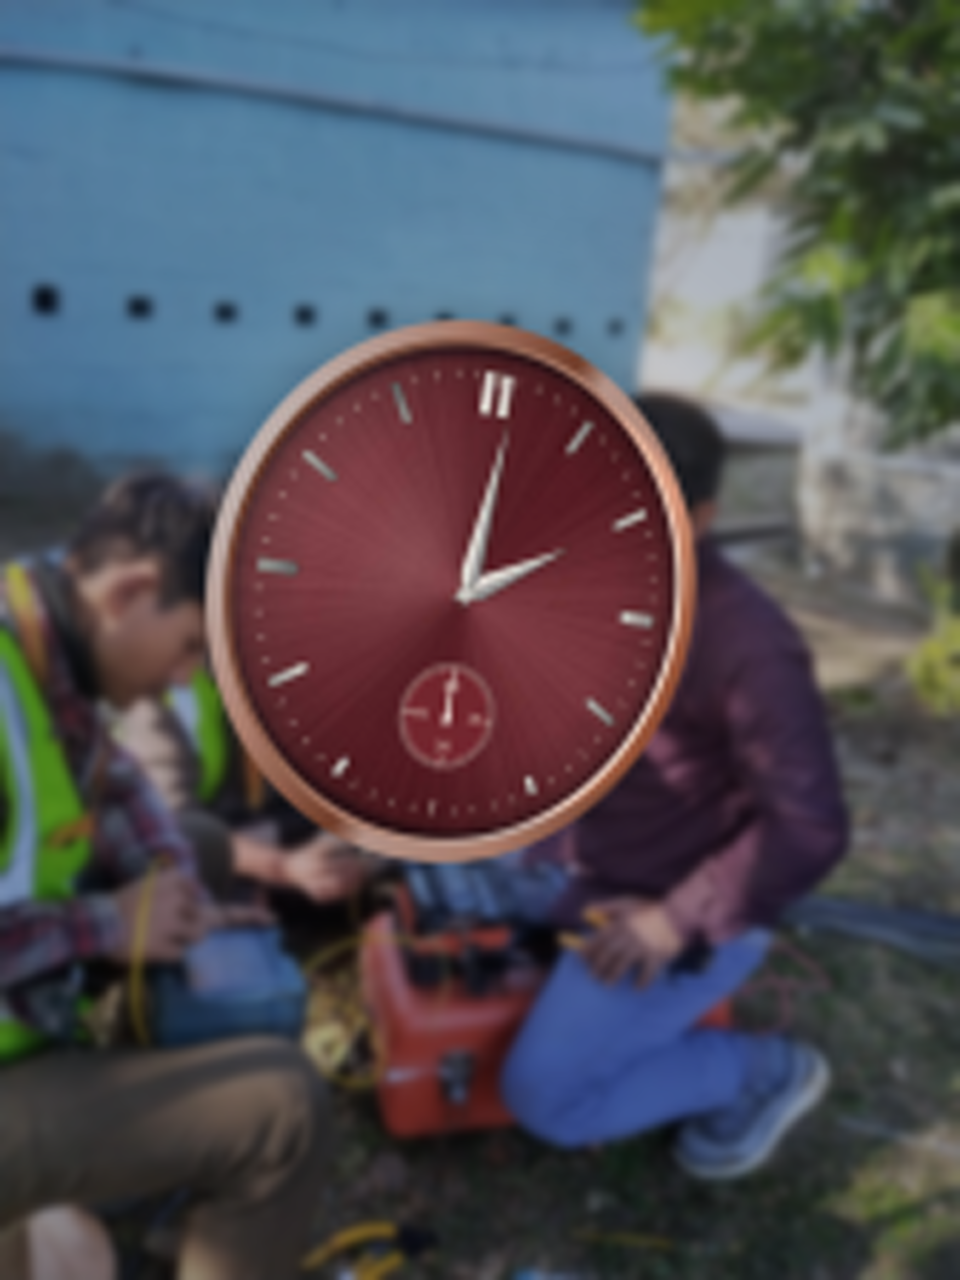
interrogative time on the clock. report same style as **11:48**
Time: **2:01**
